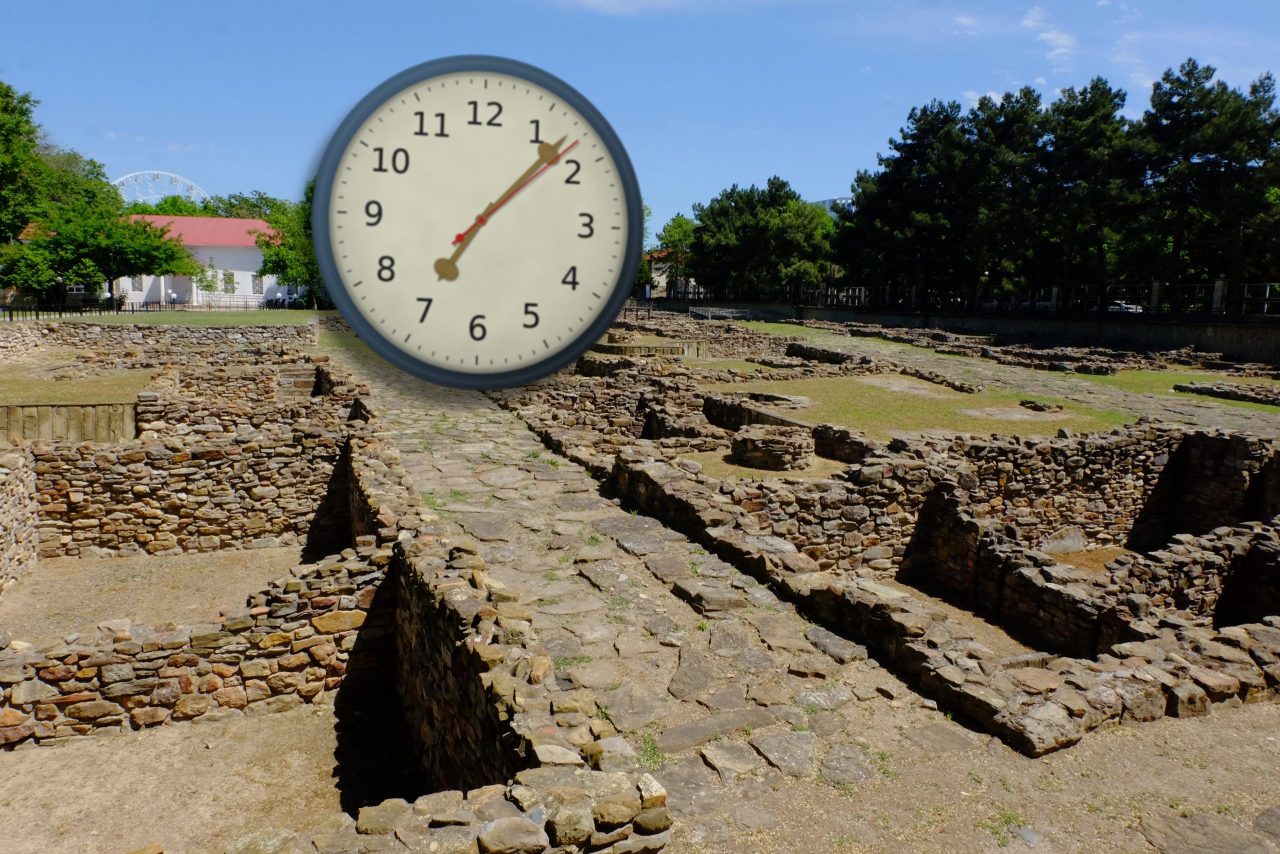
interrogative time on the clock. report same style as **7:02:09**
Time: **7:07:08**
